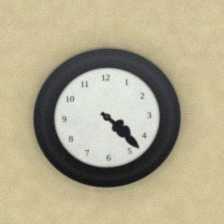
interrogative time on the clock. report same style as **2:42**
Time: **4:23**
